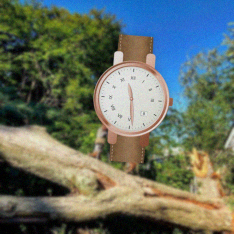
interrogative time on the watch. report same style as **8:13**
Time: **11:29**
